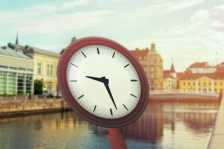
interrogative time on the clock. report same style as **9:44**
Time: **9:28**
